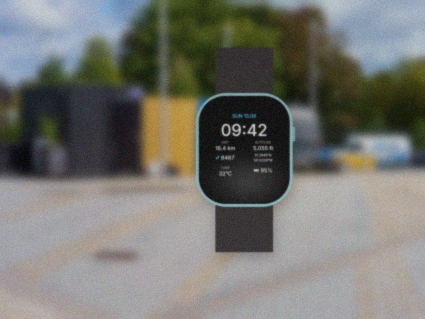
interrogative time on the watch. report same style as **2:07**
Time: **9:42**
